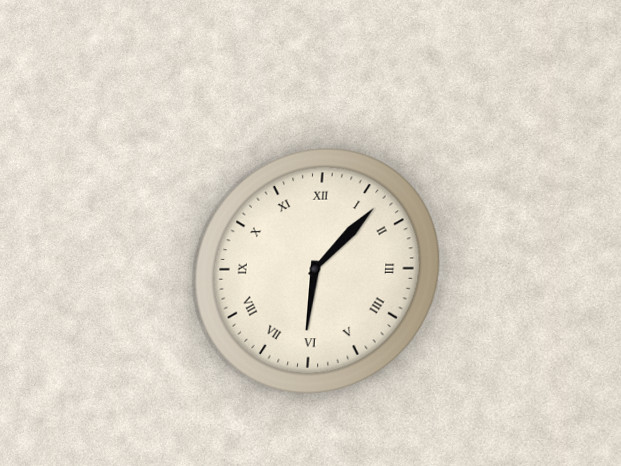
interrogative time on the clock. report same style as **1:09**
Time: **6:07**
